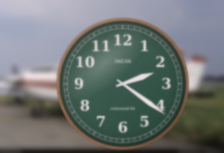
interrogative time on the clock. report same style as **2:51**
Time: **2:21**
